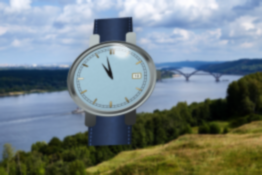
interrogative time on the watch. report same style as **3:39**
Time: **10:58**
